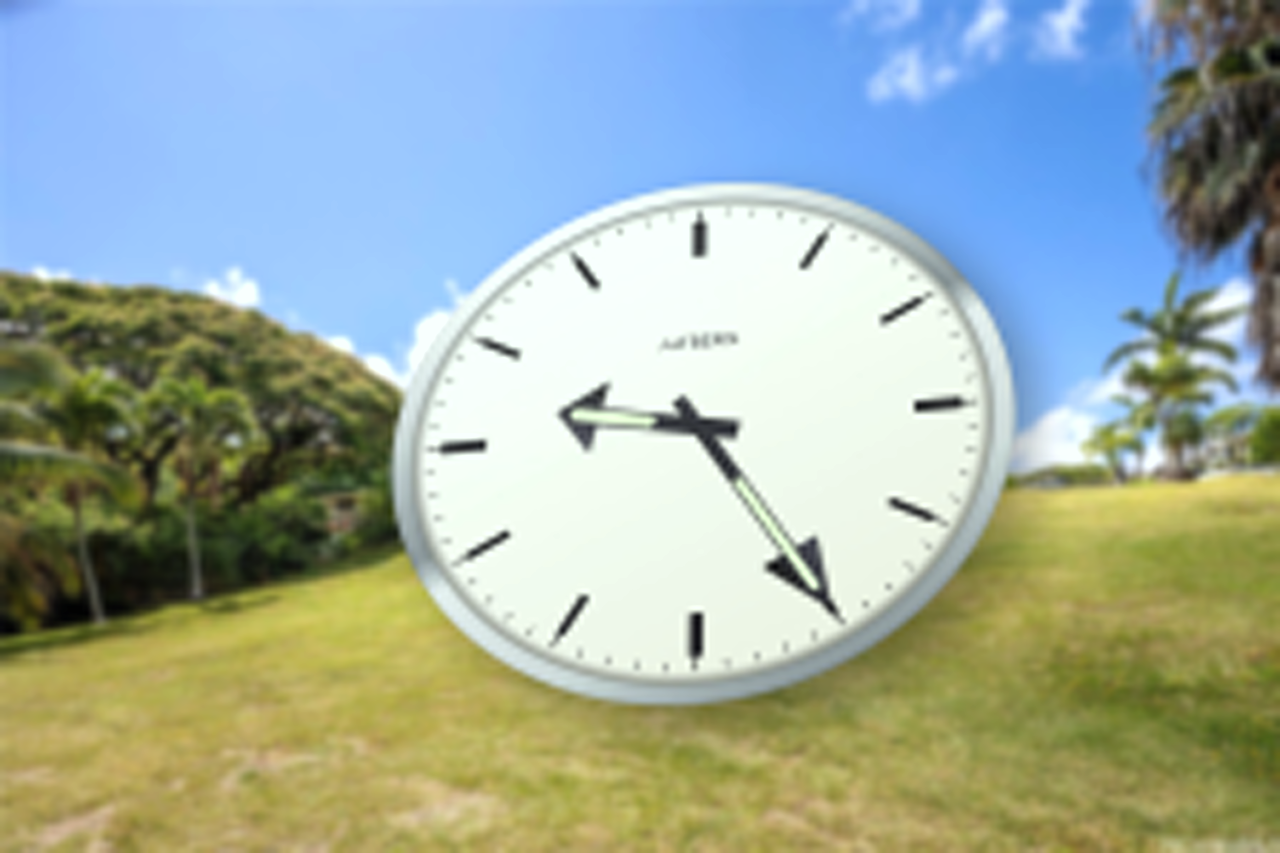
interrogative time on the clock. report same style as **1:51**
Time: **9:25**
